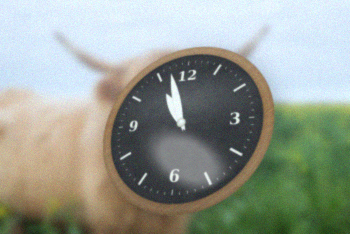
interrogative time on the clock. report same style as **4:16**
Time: **10:57**
